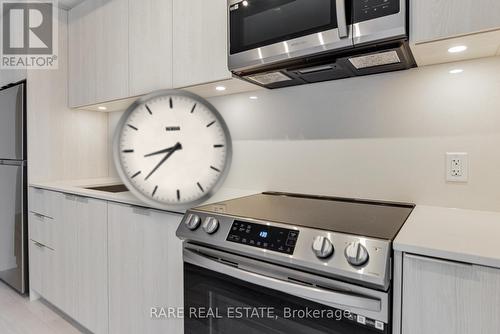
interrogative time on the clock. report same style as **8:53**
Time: **8:38**
